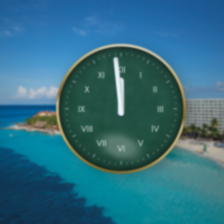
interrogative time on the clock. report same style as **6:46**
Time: **11:59**
